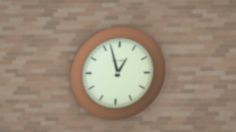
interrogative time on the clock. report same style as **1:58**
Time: **12:57**
